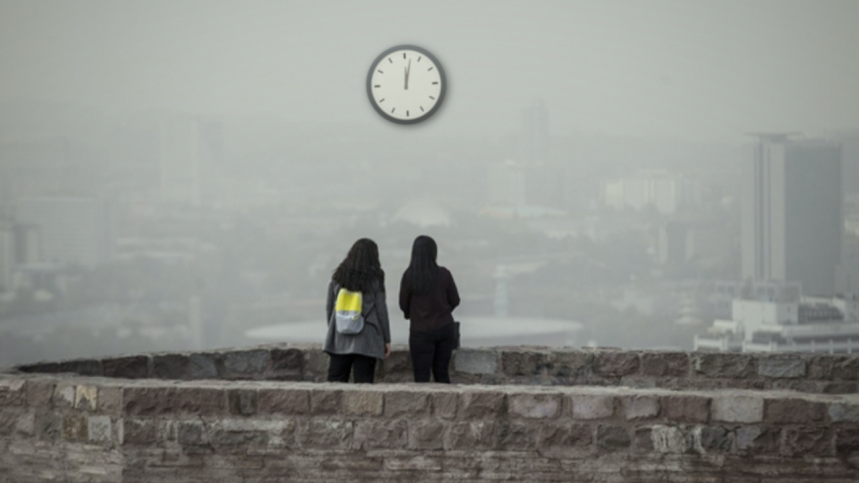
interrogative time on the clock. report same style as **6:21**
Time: **12:02**
